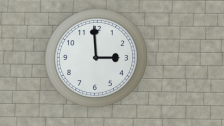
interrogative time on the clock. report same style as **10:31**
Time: **2:59**
